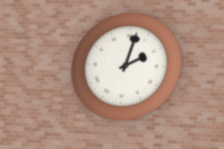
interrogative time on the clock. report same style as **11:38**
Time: **2:02**
